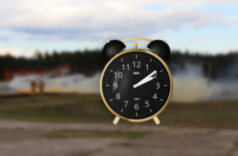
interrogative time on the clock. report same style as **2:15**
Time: **2:09**
